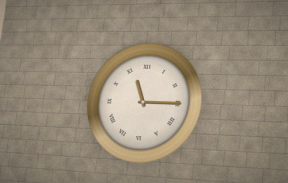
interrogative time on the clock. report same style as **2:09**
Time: **11:15**
